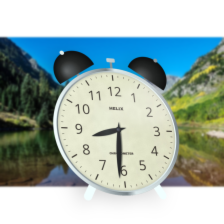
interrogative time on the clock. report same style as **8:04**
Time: **8:31**
